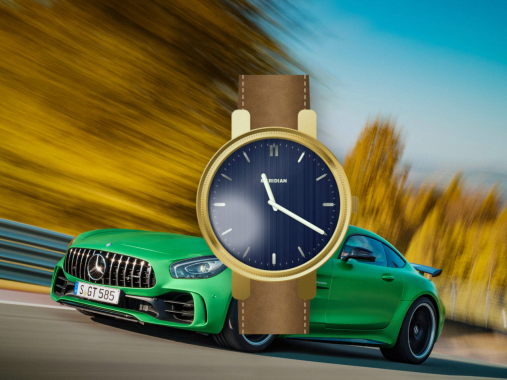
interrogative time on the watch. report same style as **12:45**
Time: **11:20**
